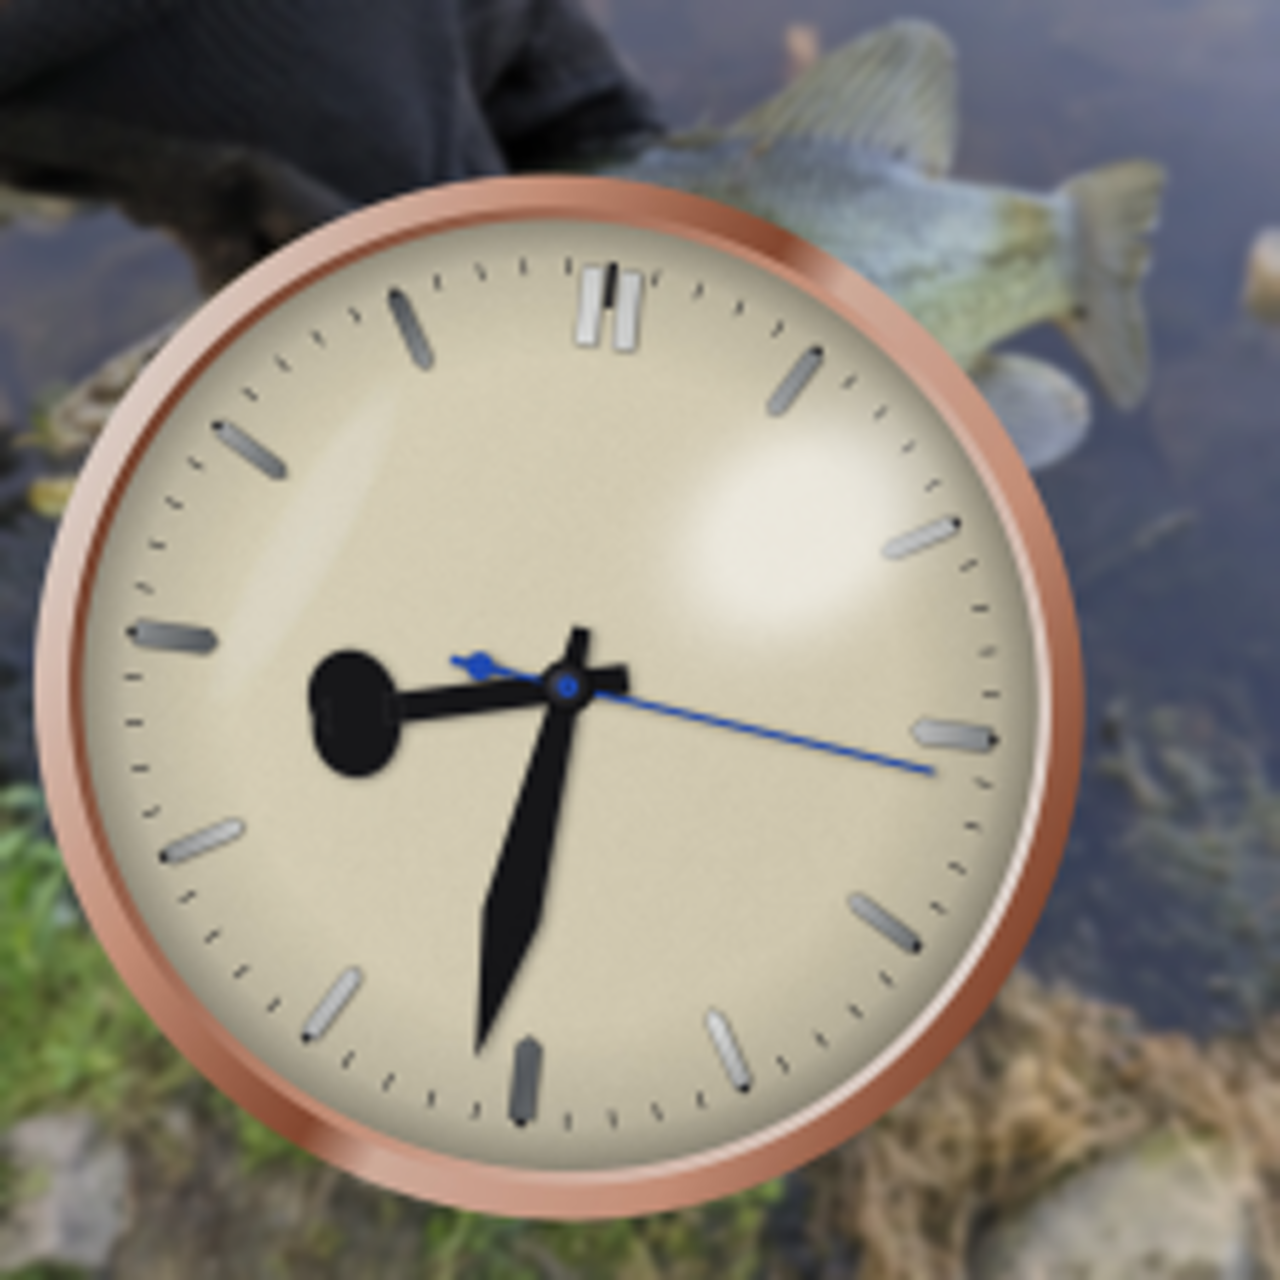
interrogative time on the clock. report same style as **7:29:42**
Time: **8:31:16**
